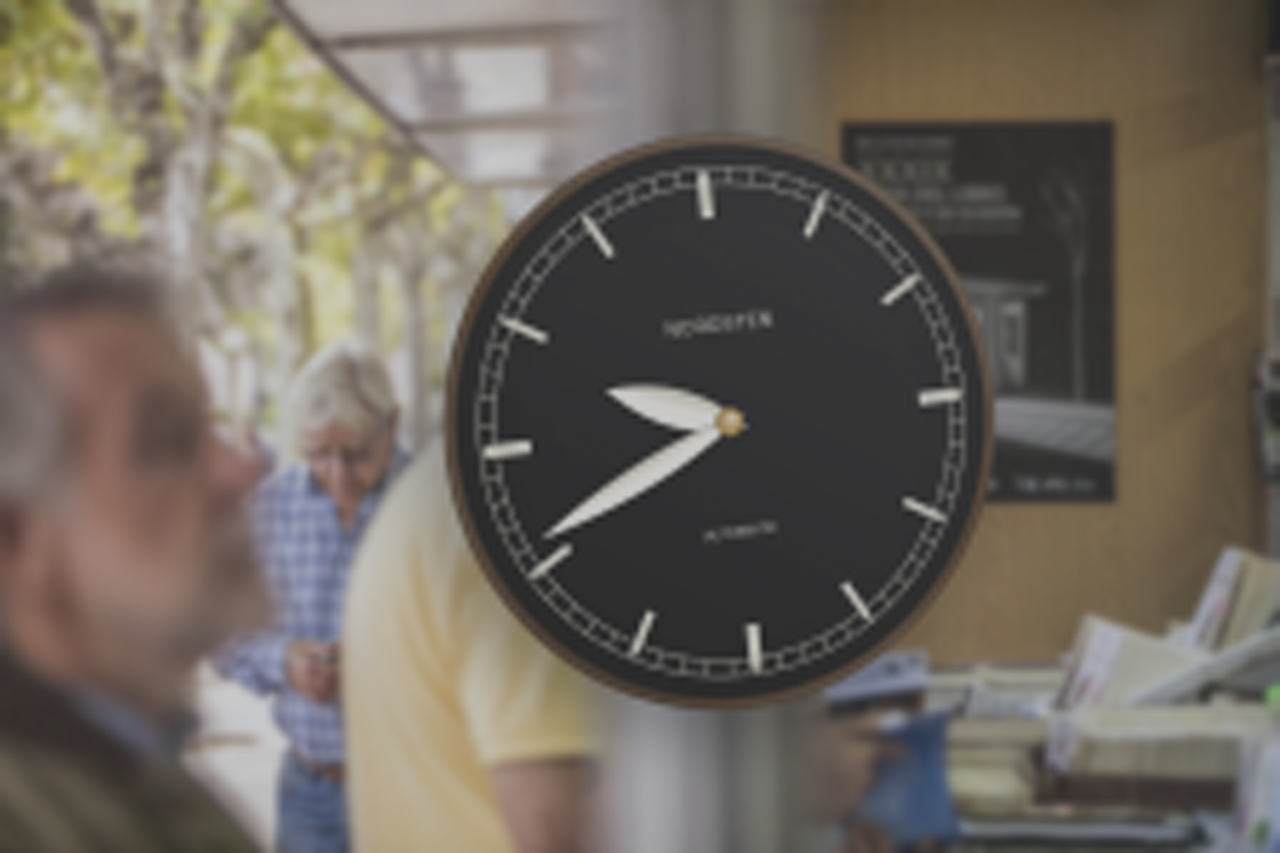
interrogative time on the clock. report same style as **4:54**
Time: **9:41**
